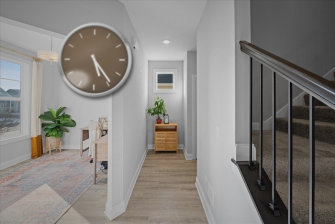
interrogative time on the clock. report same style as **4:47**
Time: **5:24**
